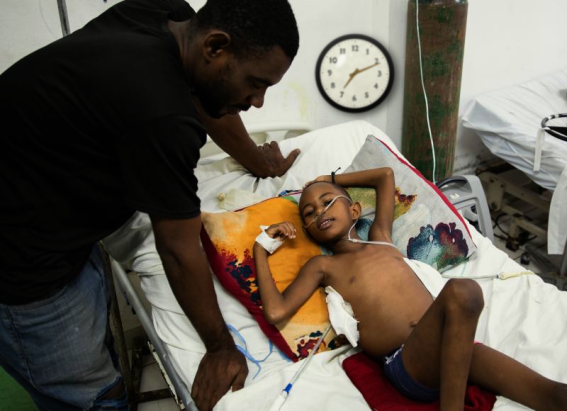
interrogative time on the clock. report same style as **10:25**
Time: **7:11**
